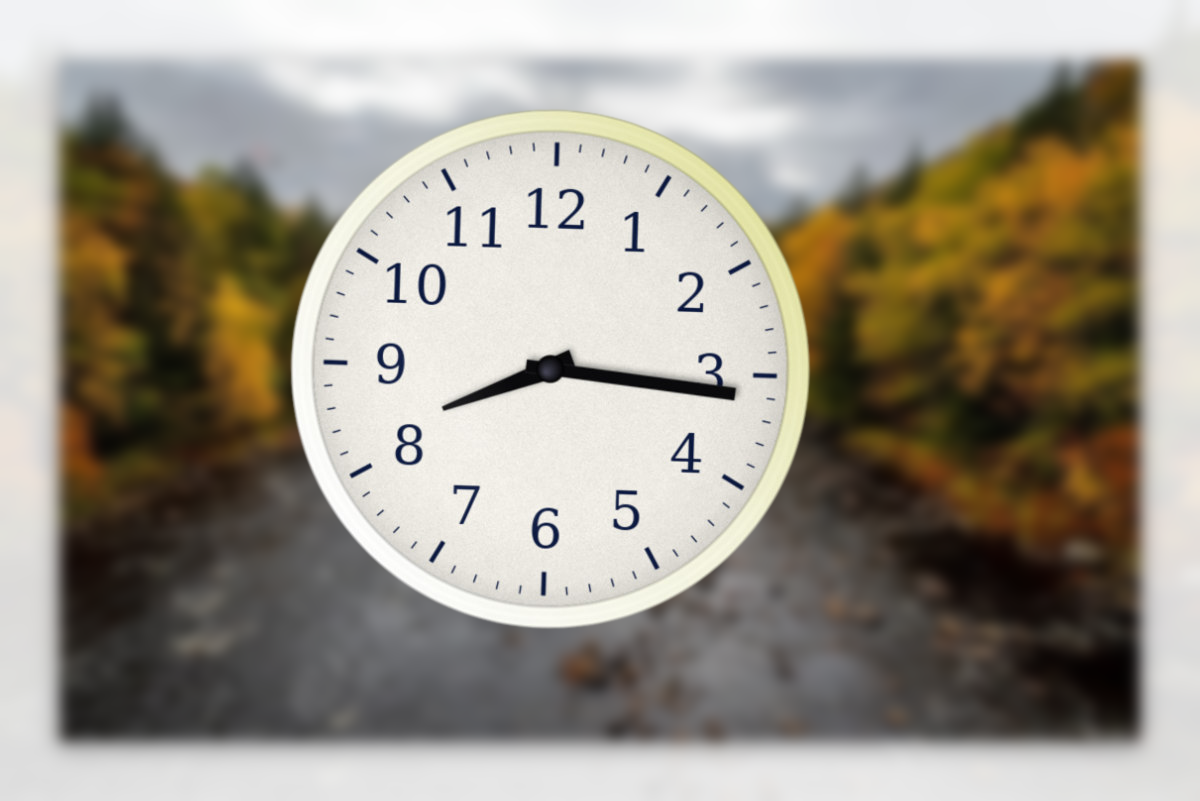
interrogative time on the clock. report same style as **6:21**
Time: **8:16**
